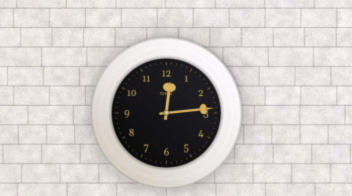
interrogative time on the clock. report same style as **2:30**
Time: **12:14**
